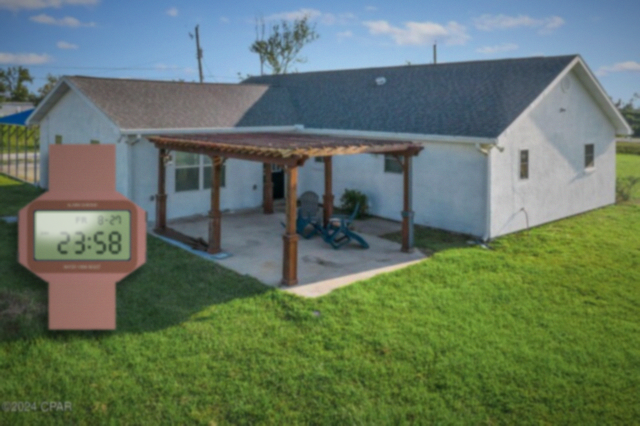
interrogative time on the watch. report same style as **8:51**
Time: **23:58**
